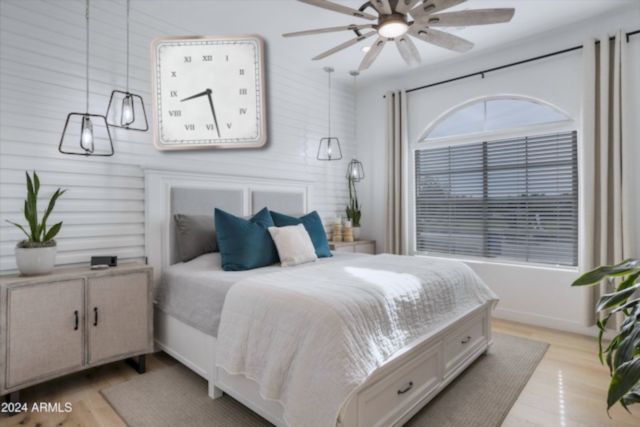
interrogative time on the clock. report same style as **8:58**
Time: **8:28**
